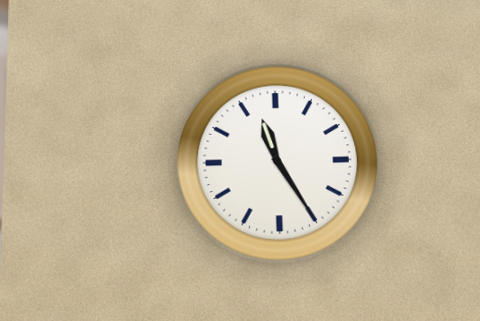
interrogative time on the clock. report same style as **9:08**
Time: **11:25**
